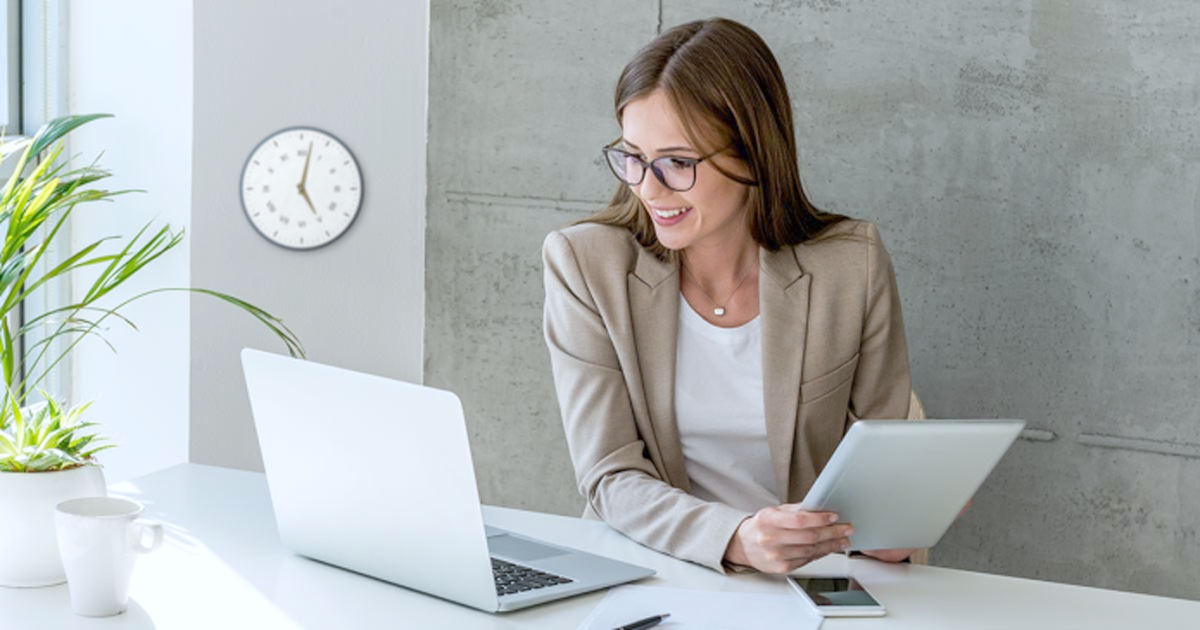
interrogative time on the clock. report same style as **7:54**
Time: **5:02**
